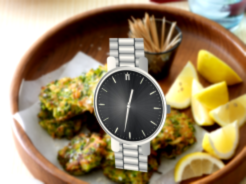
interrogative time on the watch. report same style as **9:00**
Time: **12:32**
